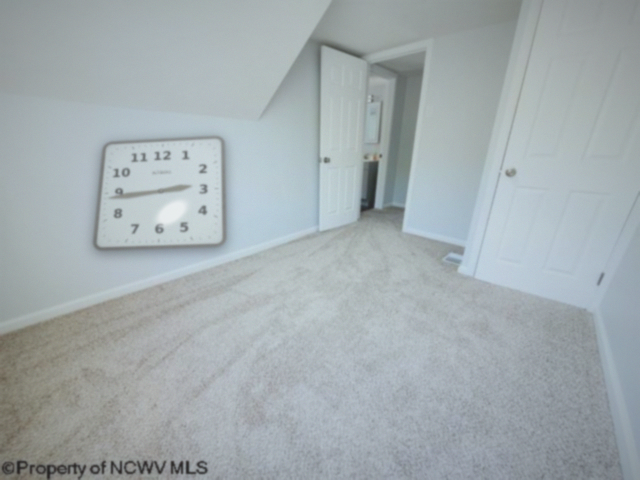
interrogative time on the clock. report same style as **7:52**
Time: **2:44**
